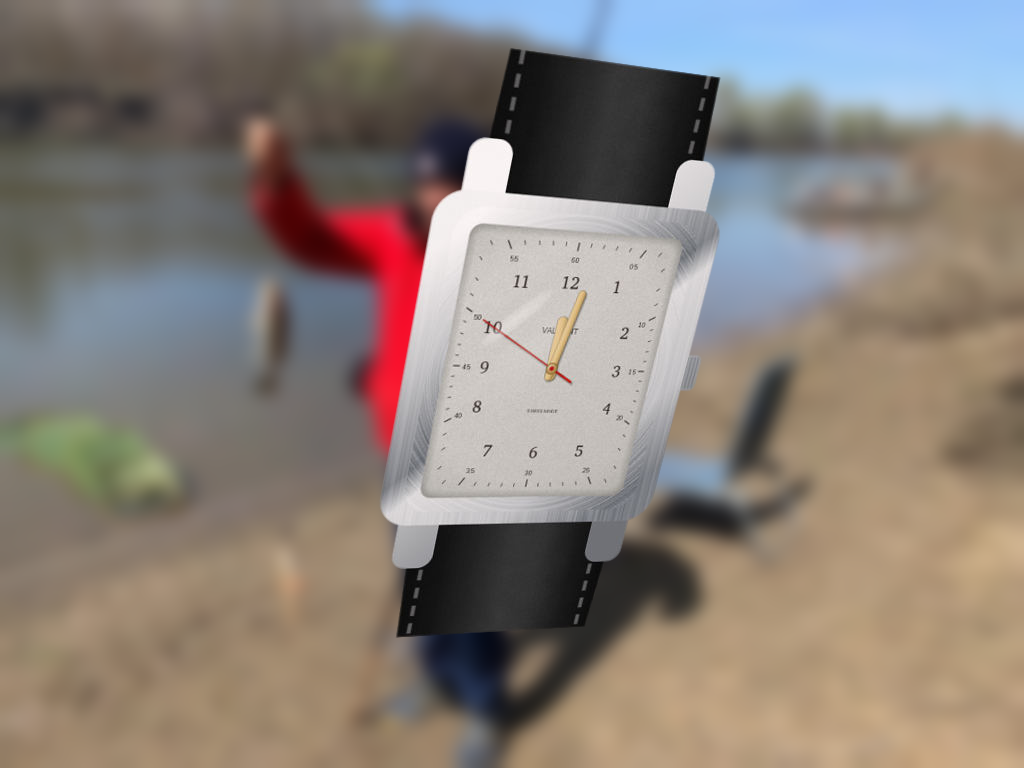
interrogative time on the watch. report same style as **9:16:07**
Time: **12:01:50**
